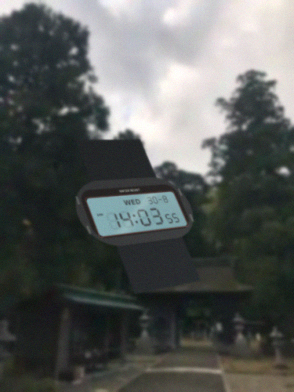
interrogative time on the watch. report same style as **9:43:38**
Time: **14:03:55**
